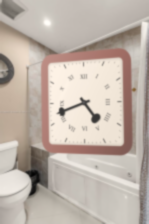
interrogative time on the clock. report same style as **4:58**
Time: **4:42**
